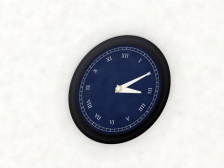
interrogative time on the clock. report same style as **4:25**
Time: **3:10**
